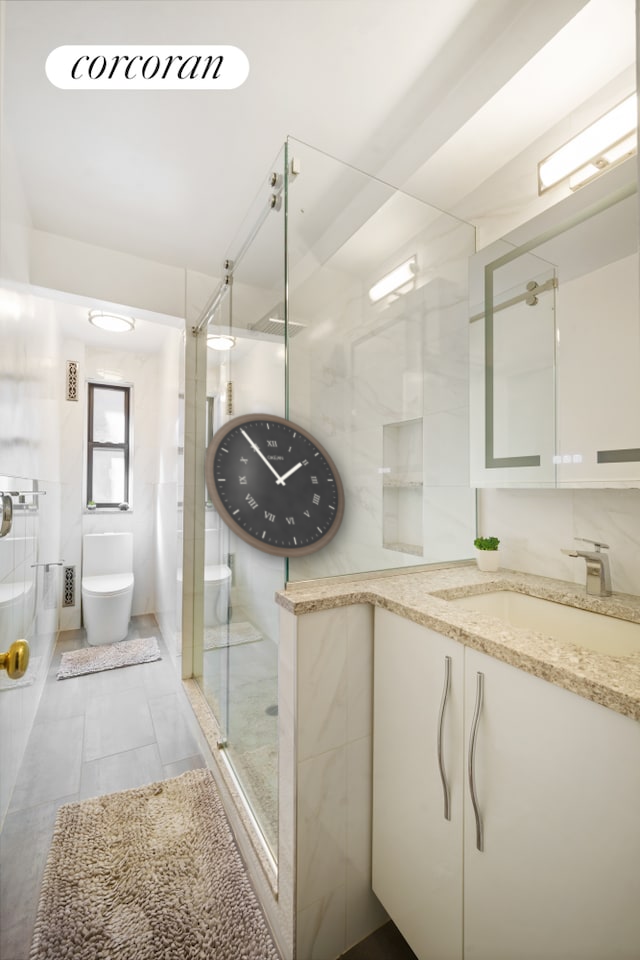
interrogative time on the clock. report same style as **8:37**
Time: **1:55**
